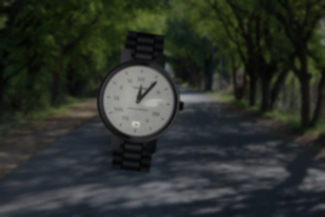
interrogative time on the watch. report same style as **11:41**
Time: **12:06**
